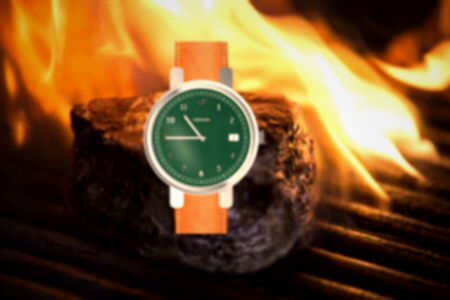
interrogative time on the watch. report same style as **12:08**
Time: **10:45**
